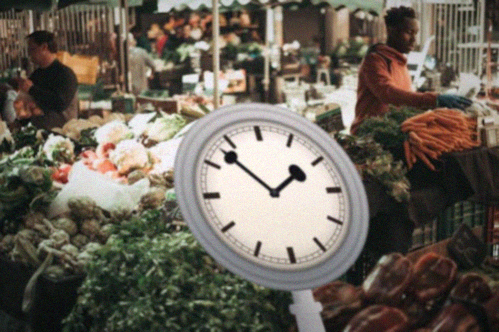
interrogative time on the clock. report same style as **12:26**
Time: **1:53**
